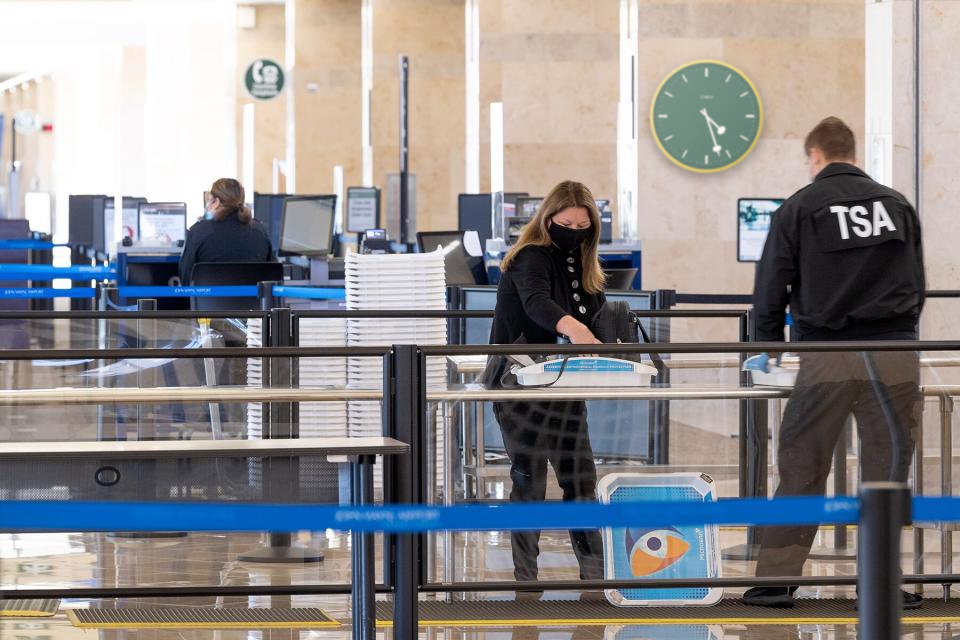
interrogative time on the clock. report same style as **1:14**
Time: **4:27**
